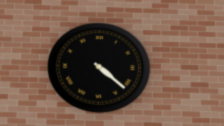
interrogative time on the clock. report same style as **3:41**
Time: **4:22**
